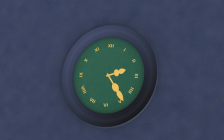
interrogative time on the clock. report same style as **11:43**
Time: **2:24**
